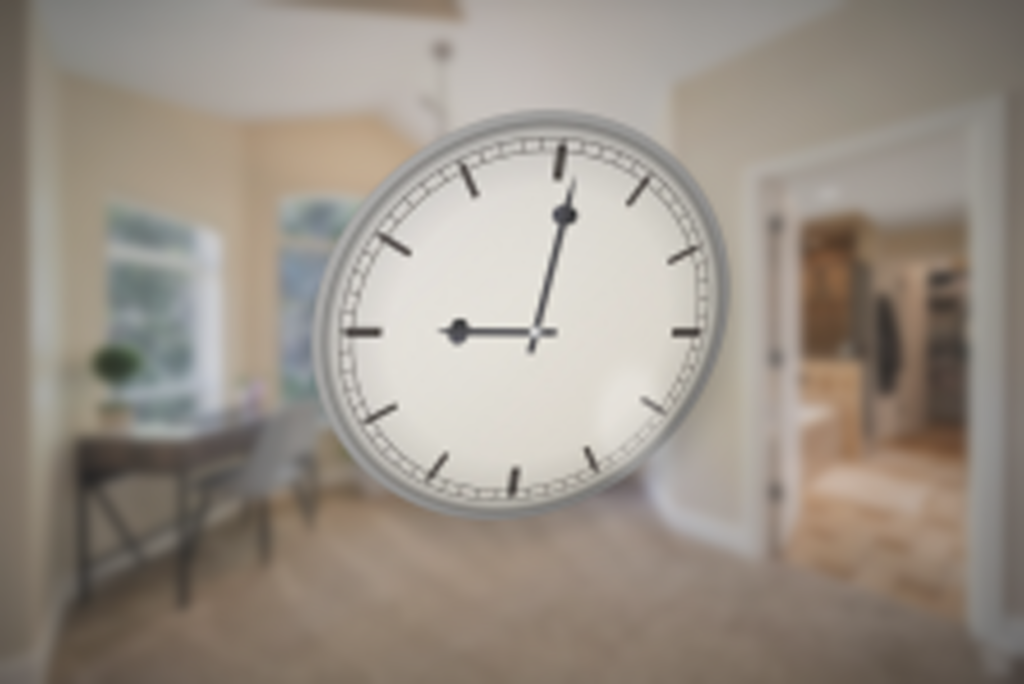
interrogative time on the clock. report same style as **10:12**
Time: **9:01**
